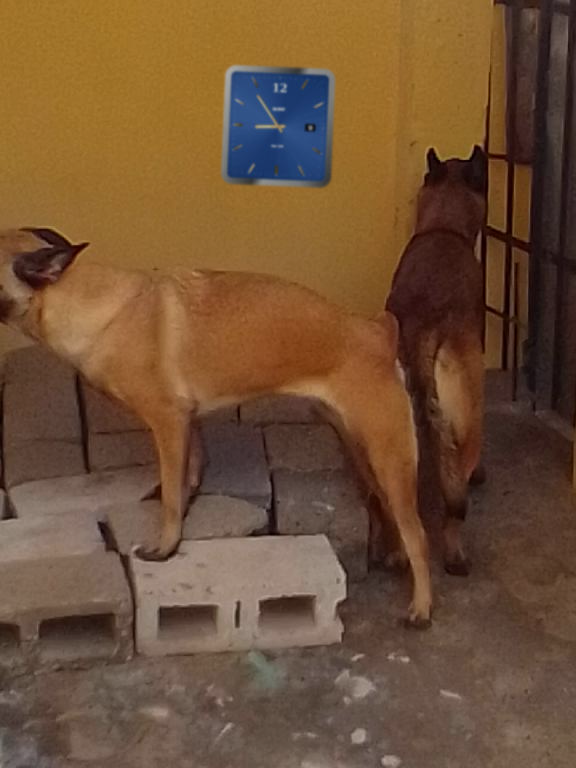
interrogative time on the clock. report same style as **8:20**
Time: **8:54**
